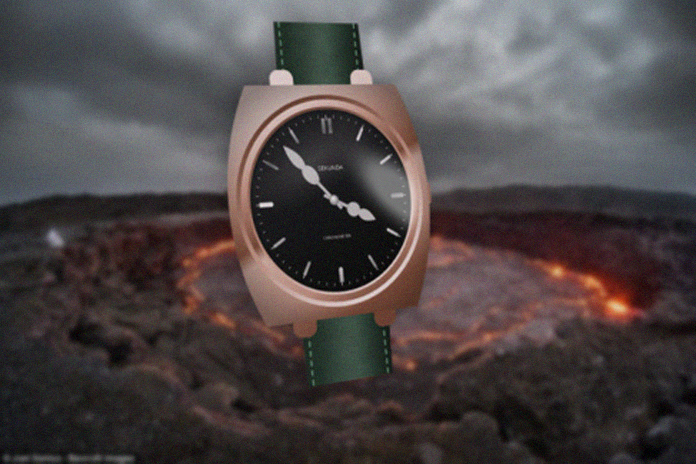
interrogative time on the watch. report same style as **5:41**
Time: **3:53**
